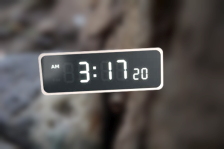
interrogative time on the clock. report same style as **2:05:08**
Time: **3:17:20**
